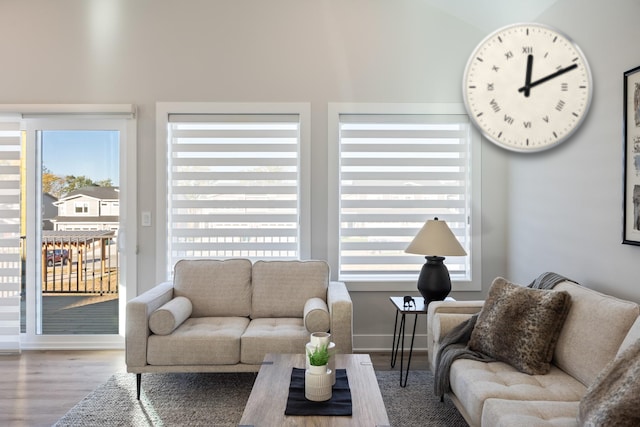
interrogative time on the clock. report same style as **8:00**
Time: **12:11**
